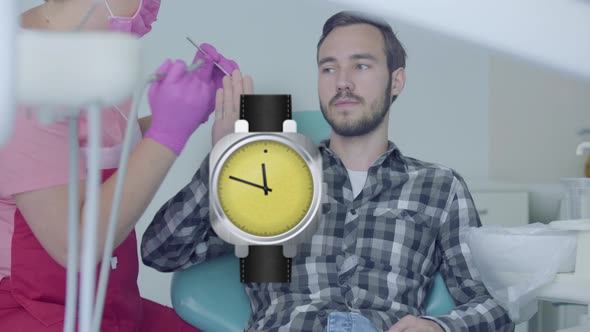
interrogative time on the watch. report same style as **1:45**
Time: **11:48**
